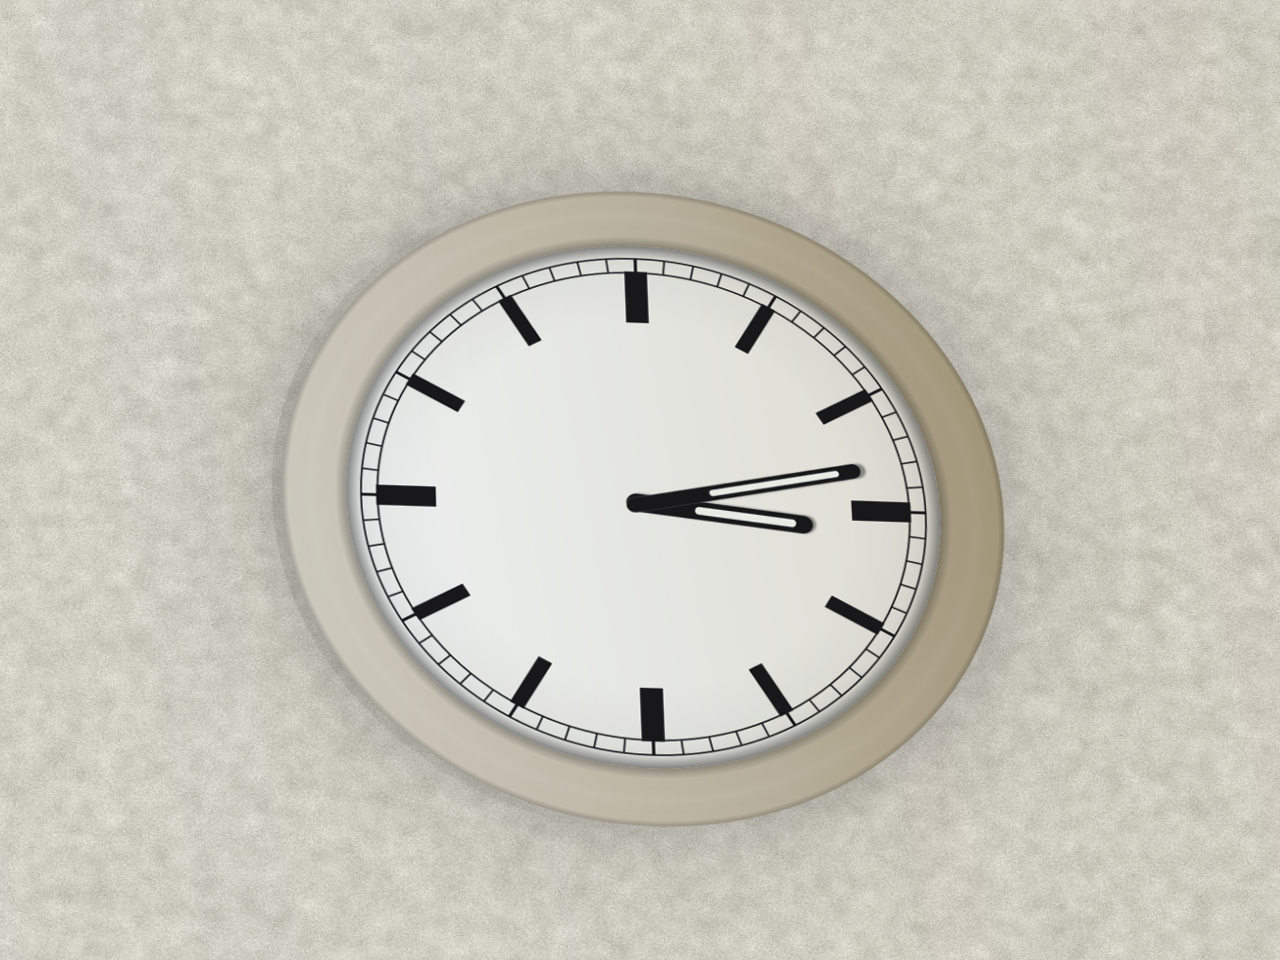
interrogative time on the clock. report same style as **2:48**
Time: **3:13**
